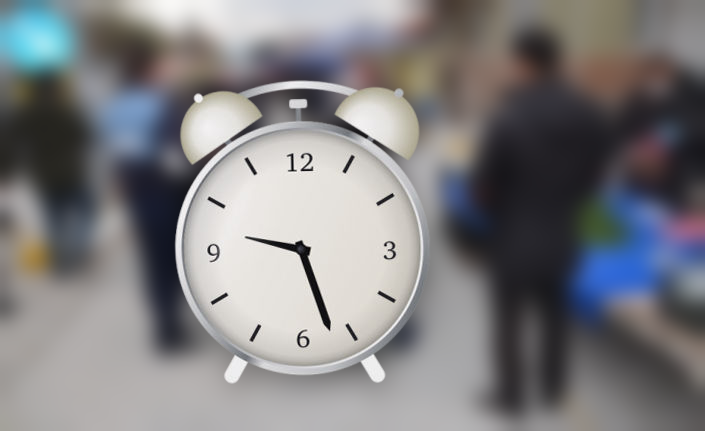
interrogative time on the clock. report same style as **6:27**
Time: **9:27**
